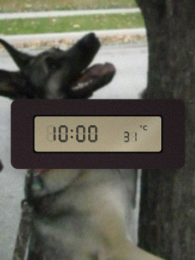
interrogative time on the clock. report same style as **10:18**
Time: **10:00**
